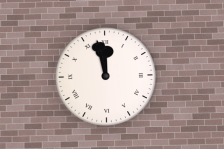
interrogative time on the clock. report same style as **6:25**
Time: **11:58**
